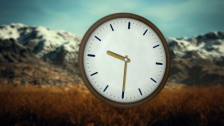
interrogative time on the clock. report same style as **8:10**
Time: **9:30**
